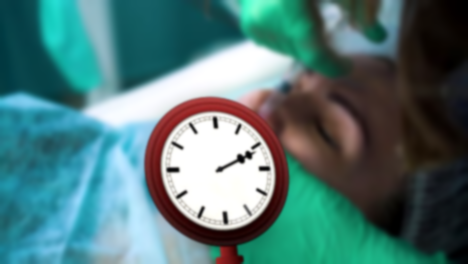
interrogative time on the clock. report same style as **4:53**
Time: **2:11**
